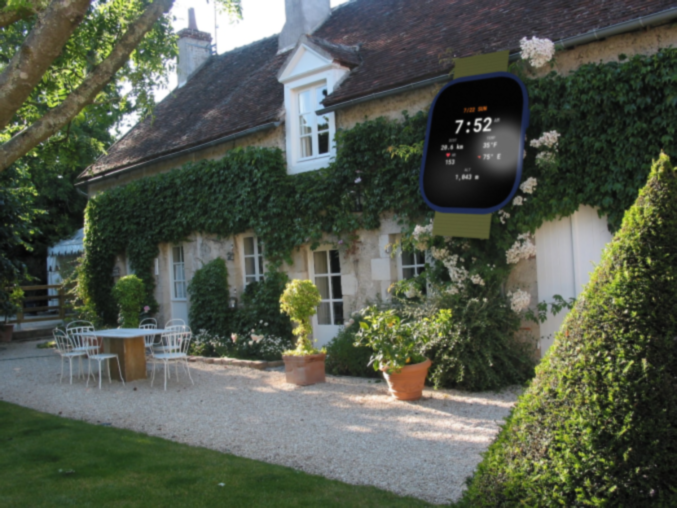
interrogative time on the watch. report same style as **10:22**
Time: **7:52**
